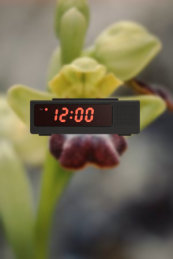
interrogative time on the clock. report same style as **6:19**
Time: **12:00**
